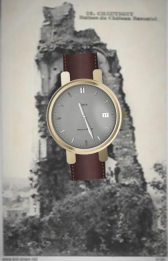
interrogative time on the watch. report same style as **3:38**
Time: **11:27**
